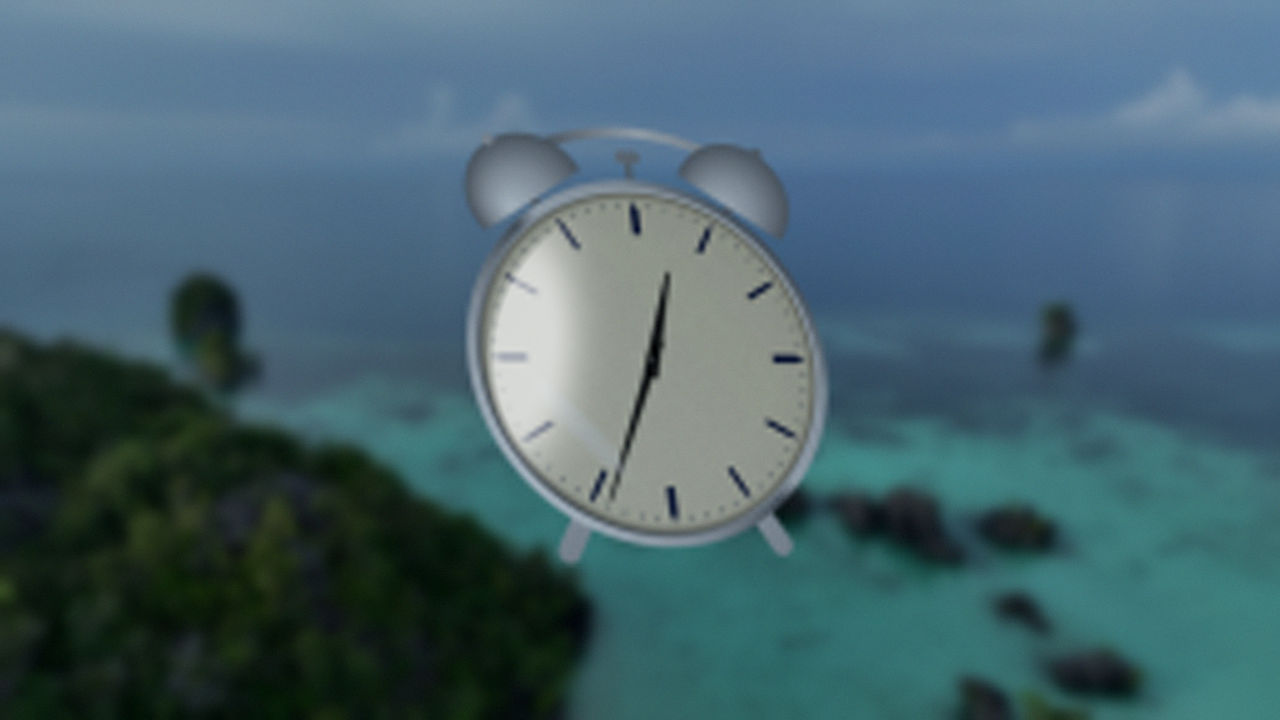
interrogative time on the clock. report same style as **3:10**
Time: **12:34**
